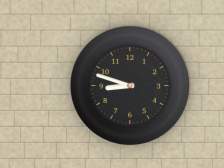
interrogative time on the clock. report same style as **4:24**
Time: **8:48**
